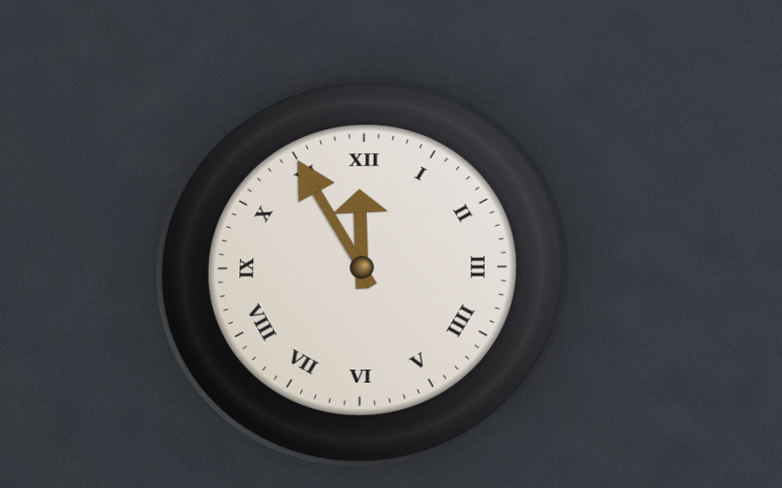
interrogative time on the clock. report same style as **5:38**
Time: **11:55**
